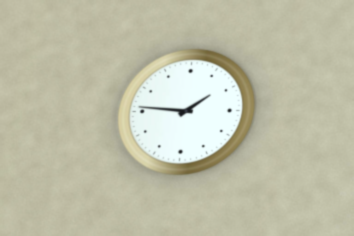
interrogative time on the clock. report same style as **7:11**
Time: **1:46**
